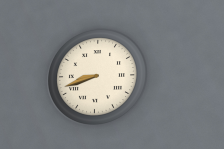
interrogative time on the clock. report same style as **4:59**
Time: **8:42**
